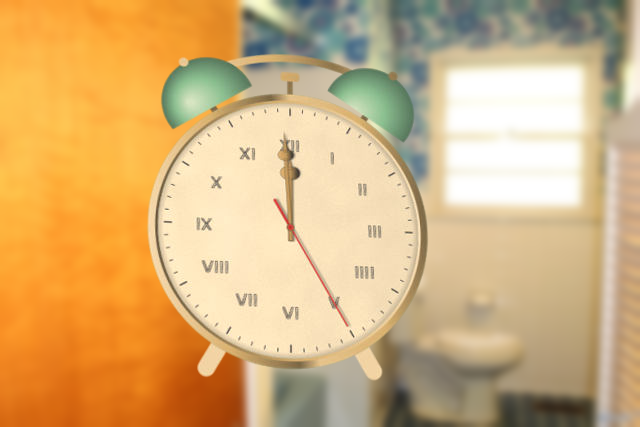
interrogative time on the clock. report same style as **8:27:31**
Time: **11:59:25**
